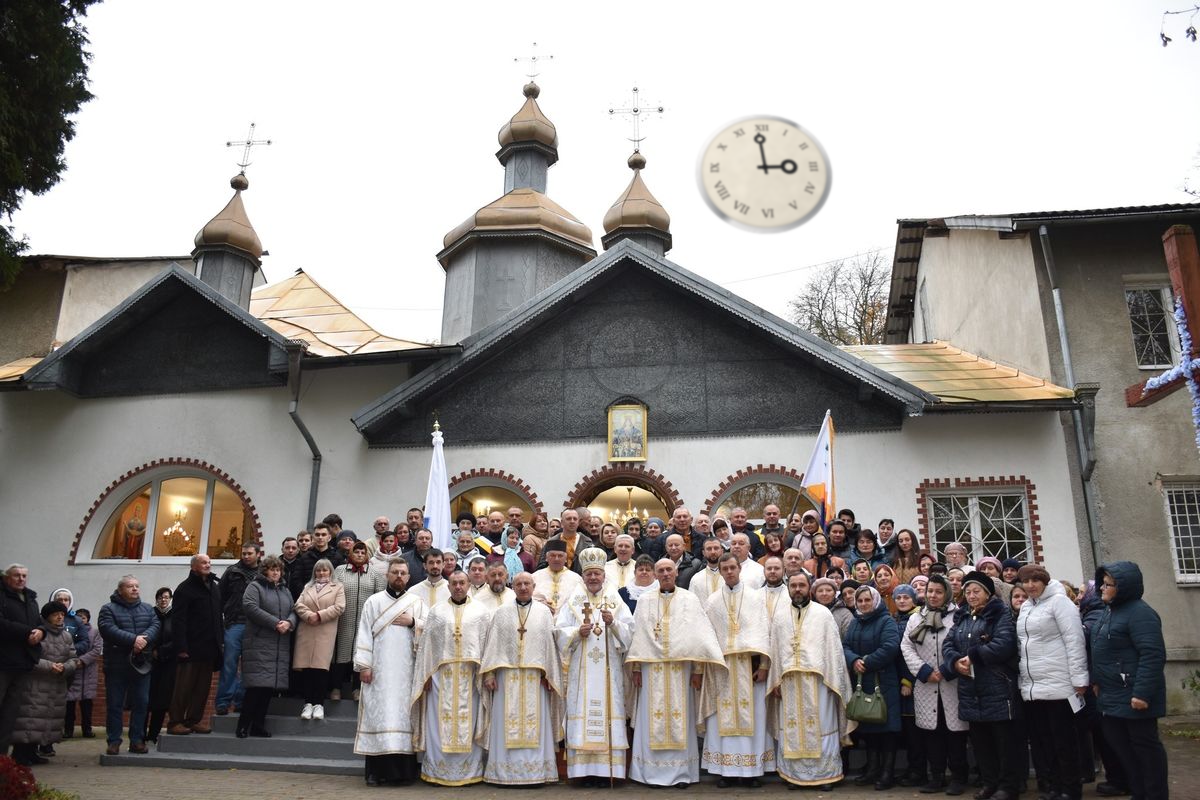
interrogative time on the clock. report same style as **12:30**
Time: **2:59**
